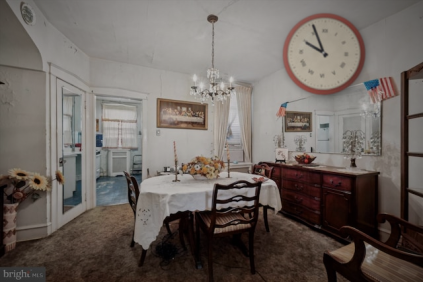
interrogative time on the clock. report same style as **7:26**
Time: **9:56**
